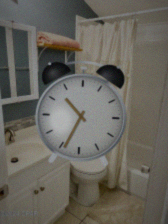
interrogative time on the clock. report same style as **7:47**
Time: **10:34**
